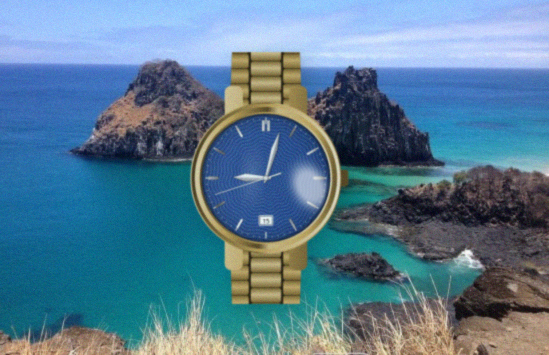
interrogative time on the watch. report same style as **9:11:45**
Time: **9:02:42**
